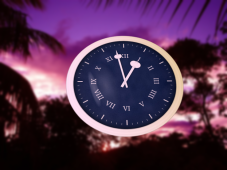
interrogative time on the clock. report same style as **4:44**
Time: **12:58**
